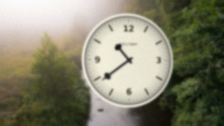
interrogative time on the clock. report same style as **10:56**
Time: **10:39**
